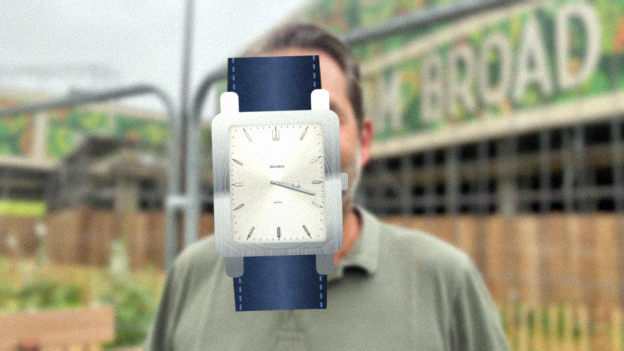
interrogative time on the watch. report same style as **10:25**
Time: **3:18**
